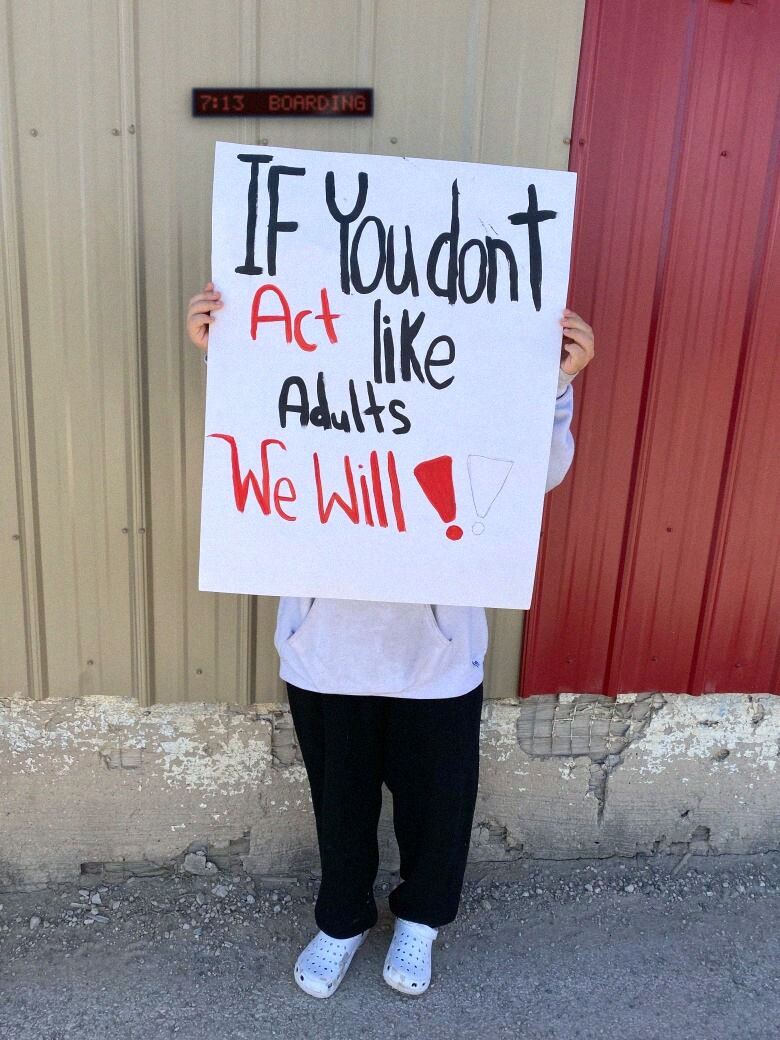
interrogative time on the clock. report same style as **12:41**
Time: **7:13**
